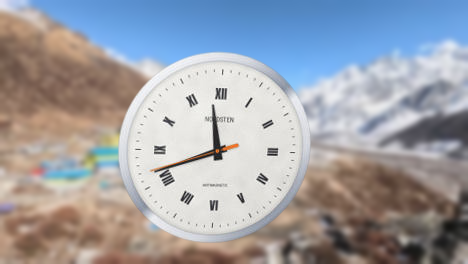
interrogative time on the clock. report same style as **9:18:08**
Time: **11:41:42**
